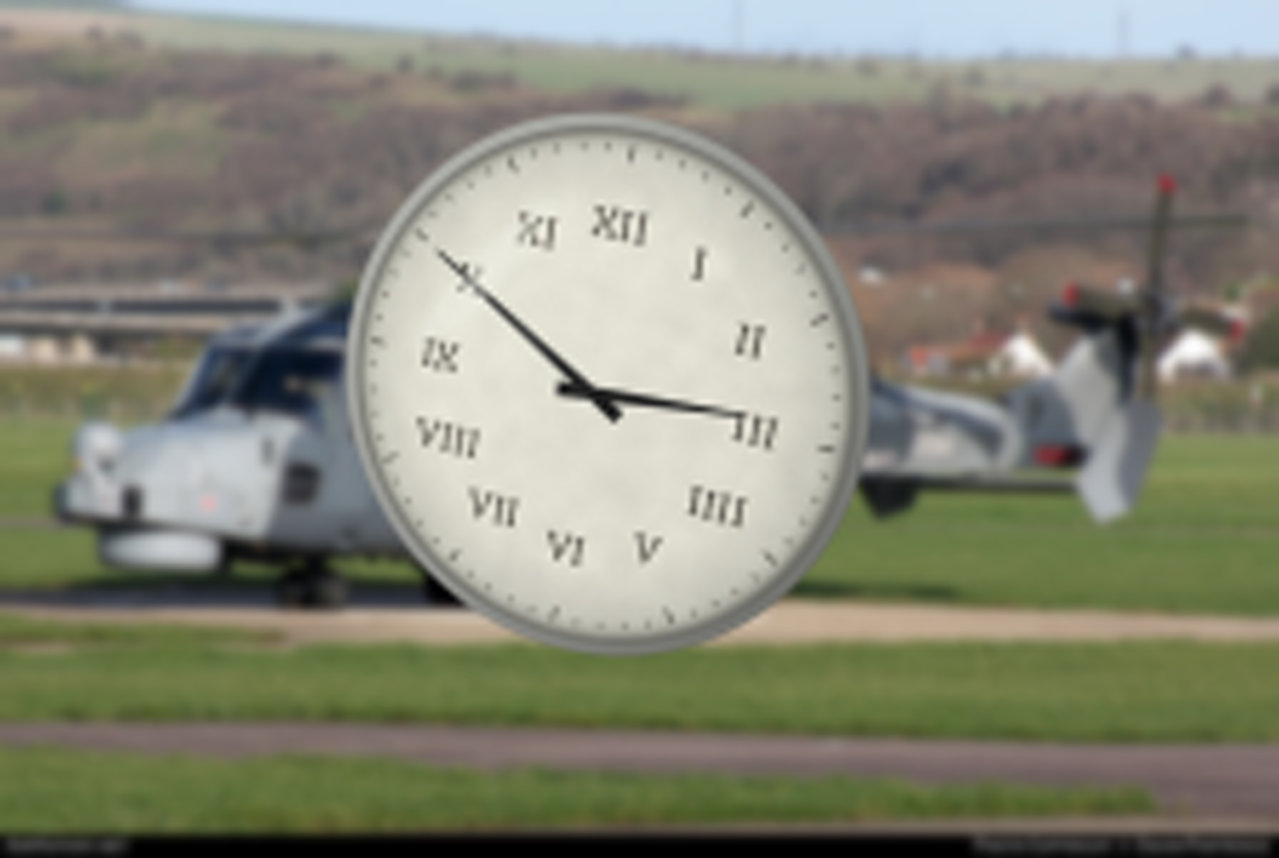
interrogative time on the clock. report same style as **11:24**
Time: **2:50**
